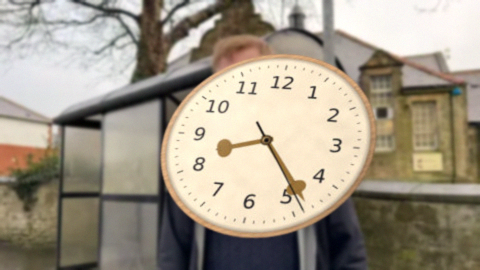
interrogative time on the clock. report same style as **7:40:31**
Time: **8:23:24**
